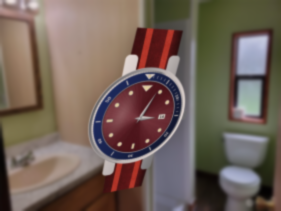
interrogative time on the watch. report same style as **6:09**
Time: **3:04**
